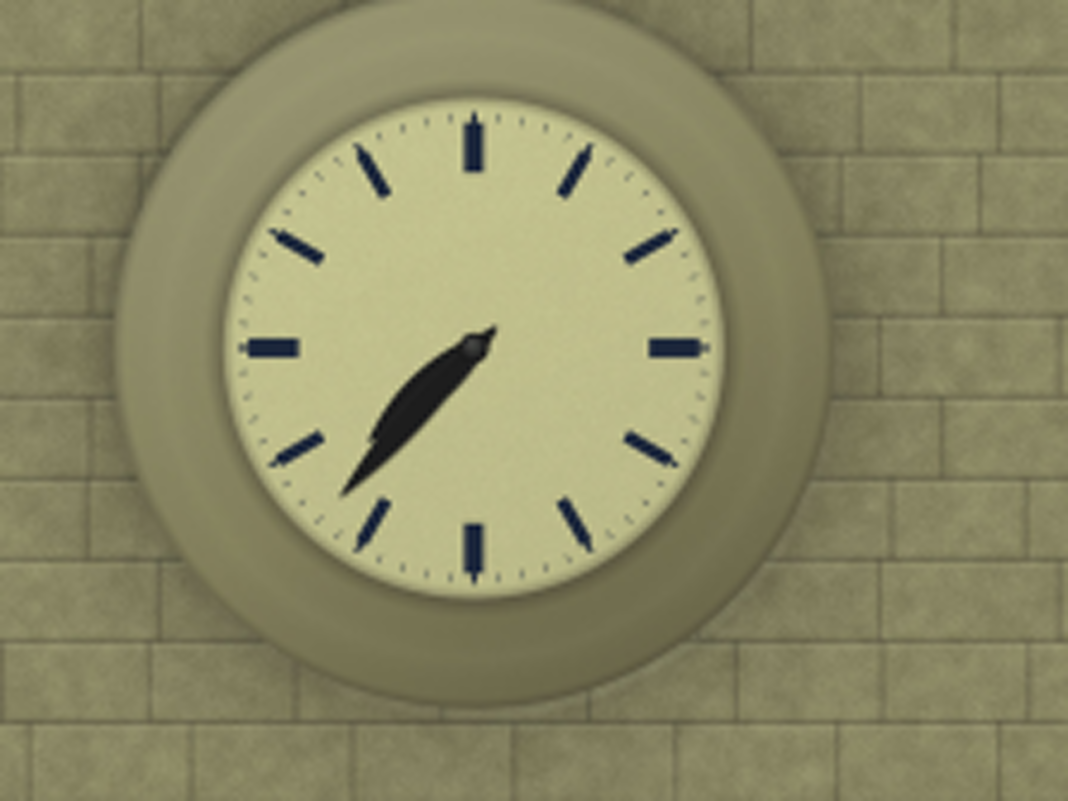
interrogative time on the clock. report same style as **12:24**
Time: **7:37**
